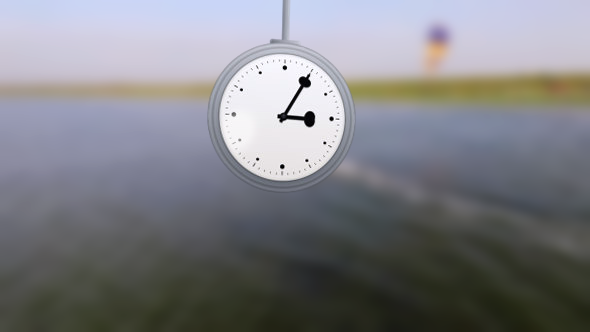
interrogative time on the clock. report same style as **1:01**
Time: **3:05**
